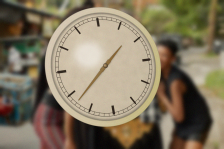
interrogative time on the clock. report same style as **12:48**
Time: **1:38**
